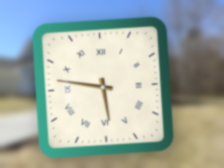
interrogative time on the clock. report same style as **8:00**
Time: **5:47**
